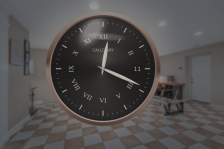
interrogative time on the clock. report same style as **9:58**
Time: **12:19**
